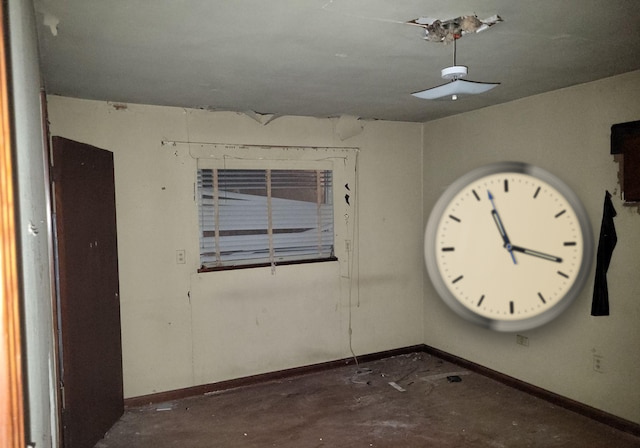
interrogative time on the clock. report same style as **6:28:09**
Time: **11:17:57**
